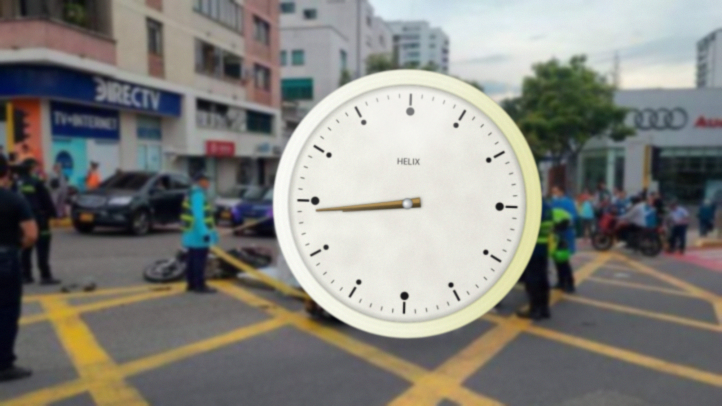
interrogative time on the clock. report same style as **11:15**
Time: **8:44**
